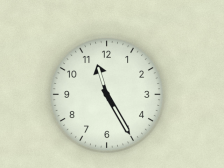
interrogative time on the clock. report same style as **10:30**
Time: **11:25**
